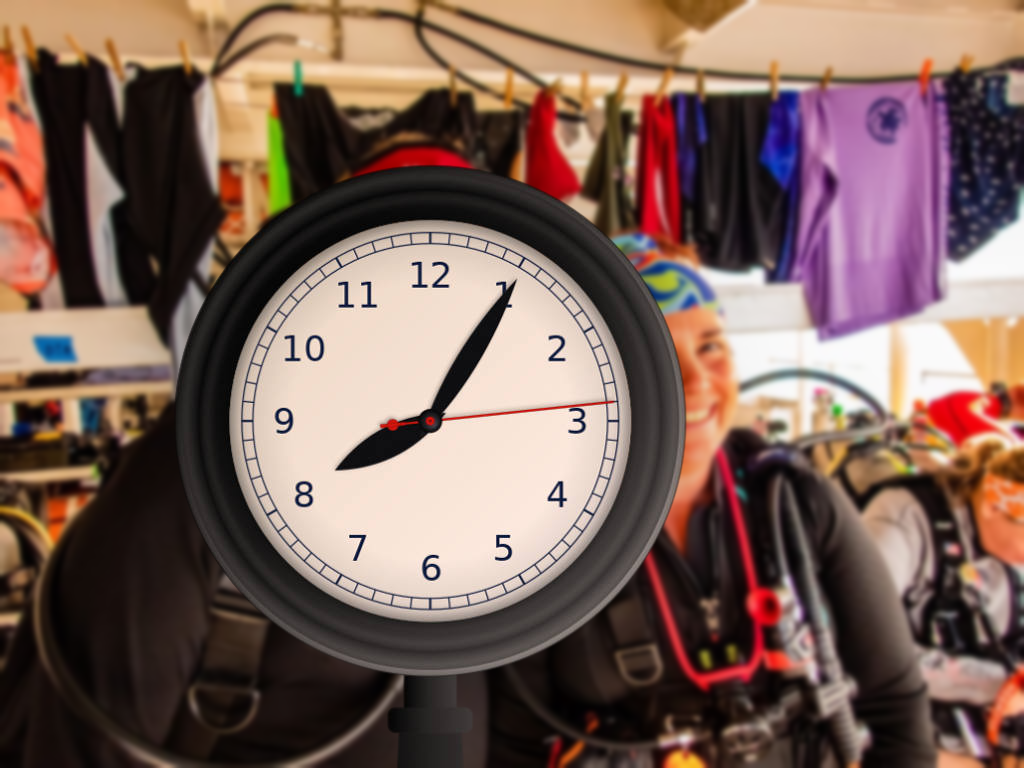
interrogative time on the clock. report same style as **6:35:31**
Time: **8:05:14**
